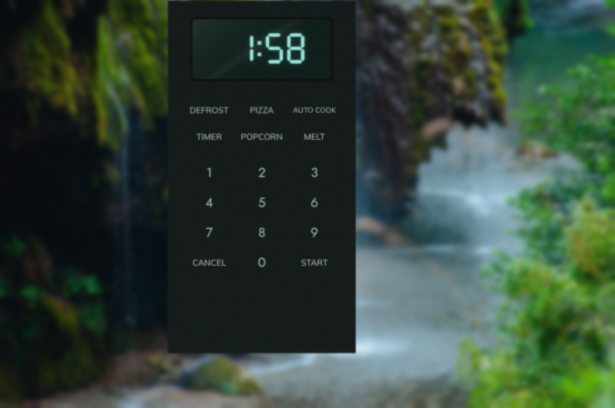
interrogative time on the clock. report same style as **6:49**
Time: **1:58**
